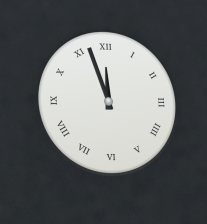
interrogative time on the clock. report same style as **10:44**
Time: **11:57**
